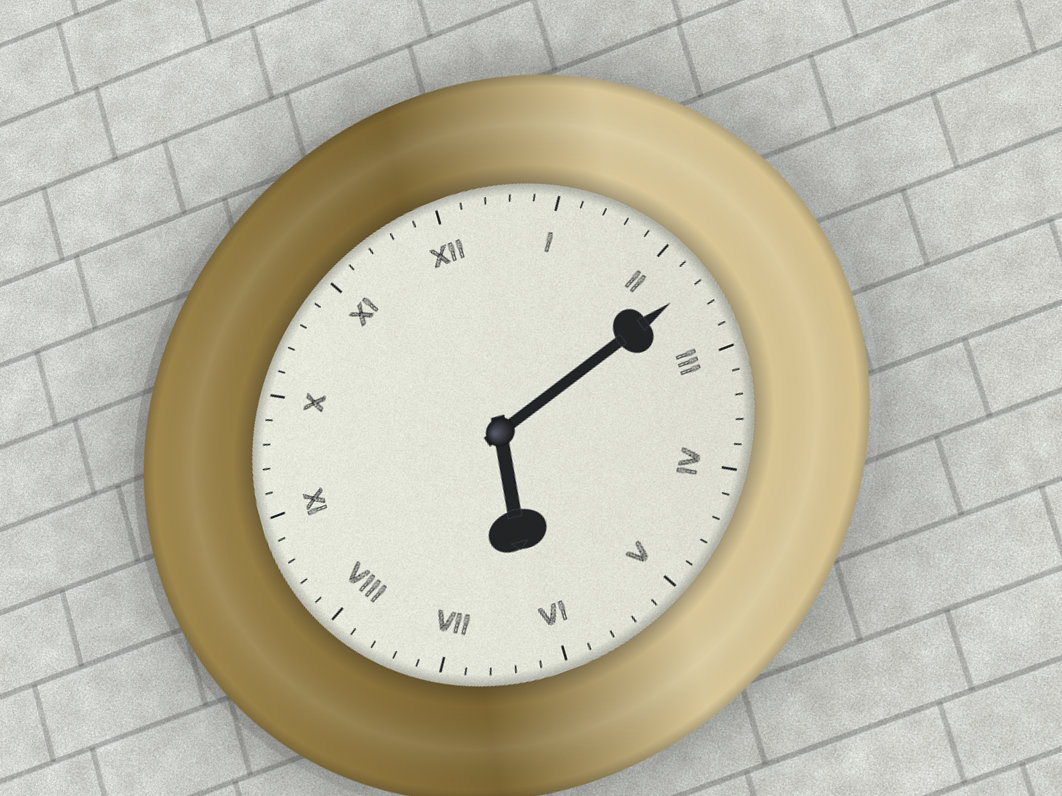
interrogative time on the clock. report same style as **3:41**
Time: **6:12**
